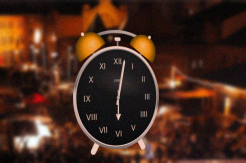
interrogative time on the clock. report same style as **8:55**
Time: **6:02**
